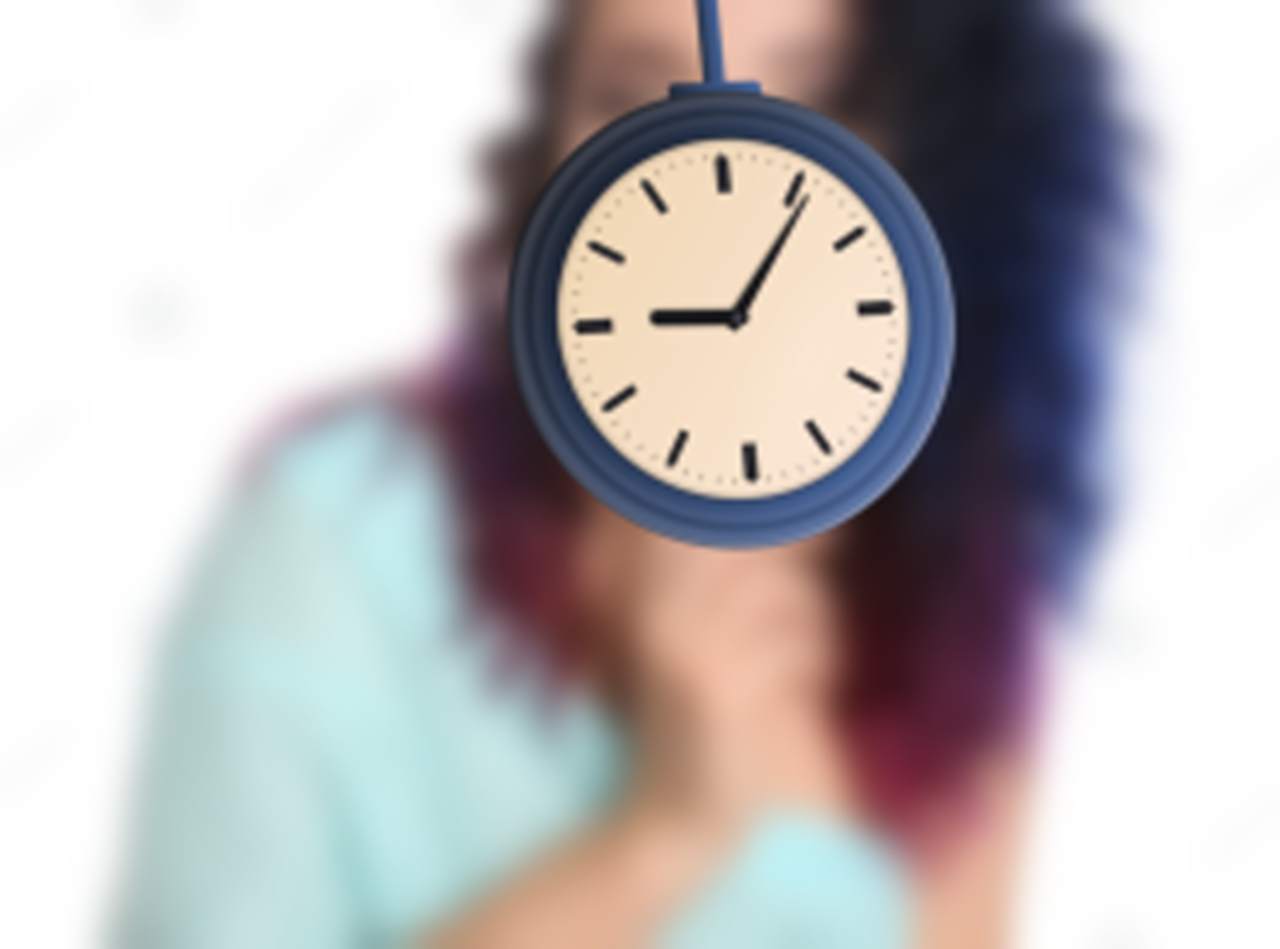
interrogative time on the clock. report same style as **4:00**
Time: **9:06**
